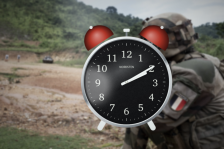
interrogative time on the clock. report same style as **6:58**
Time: **2:10**
